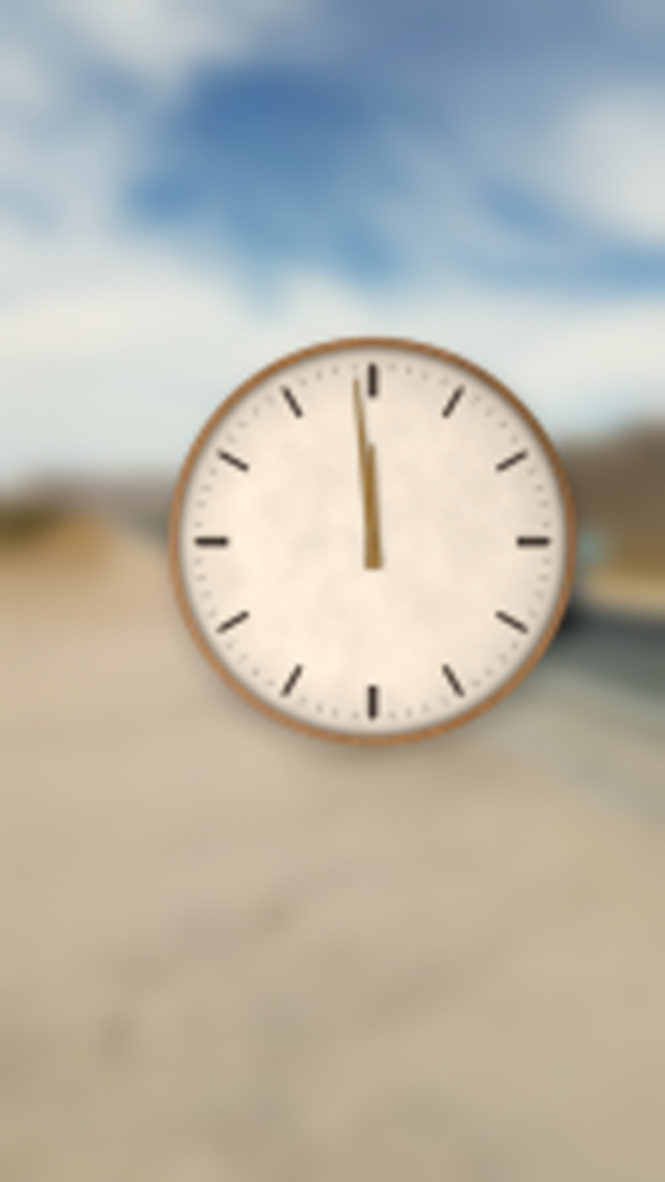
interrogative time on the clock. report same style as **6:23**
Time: **11:59**
